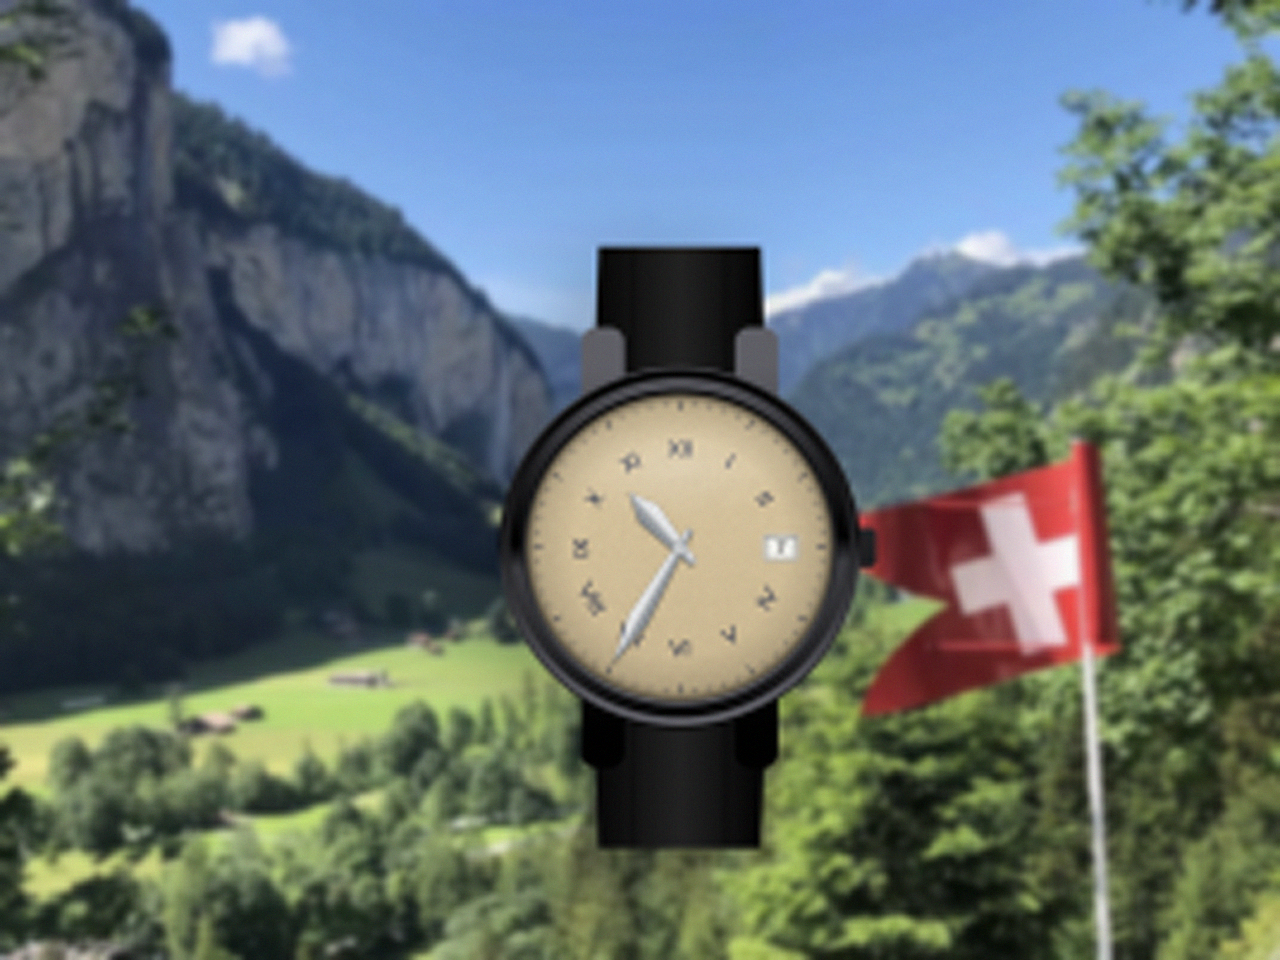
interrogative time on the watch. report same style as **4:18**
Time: **10:35**
